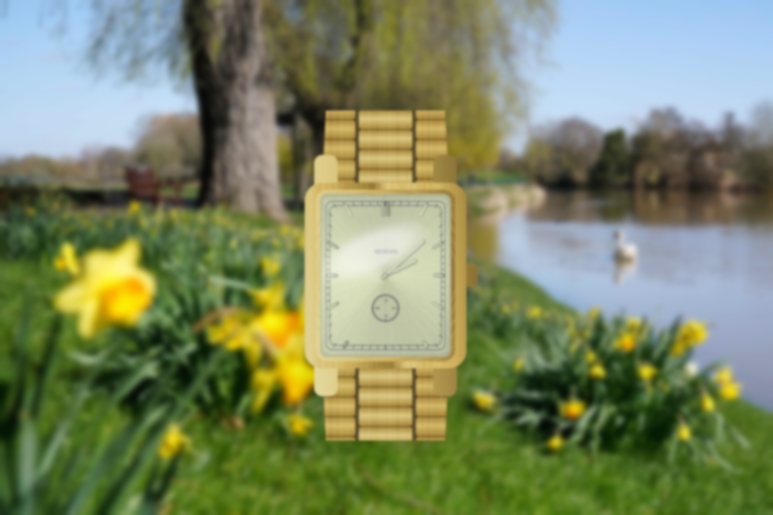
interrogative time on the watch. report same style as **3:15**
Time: **2:08**
